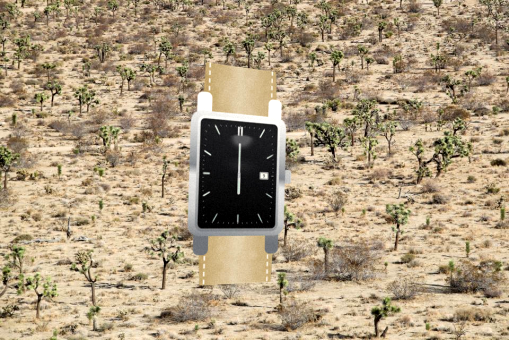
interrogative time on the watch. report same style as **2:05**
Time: **6:00**
